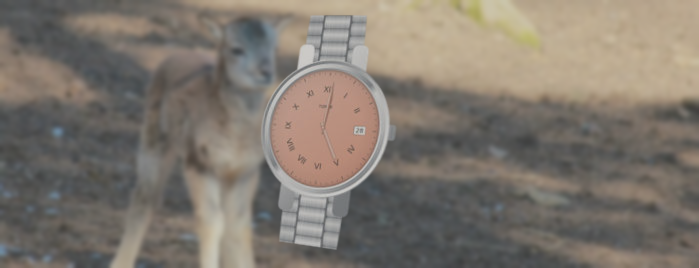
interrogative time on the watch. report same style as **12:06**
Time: **5:01**
